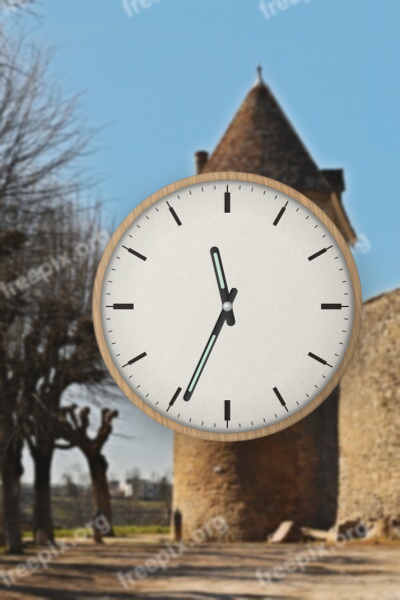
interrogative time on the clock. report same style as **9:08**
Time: **11:34**
